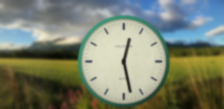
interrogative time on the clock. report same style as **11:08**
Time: **12:28**
